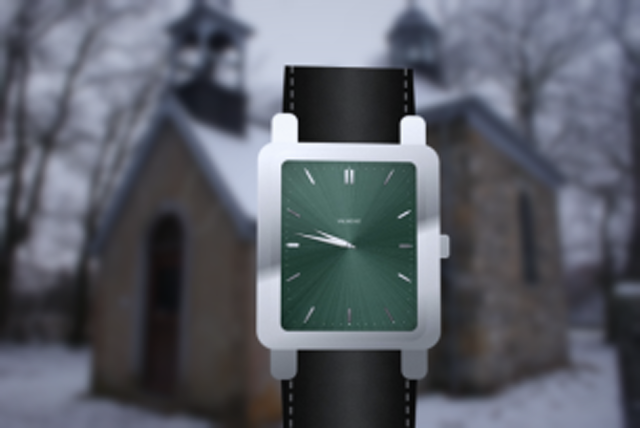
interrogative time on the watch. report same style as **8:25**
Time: **9:47**
